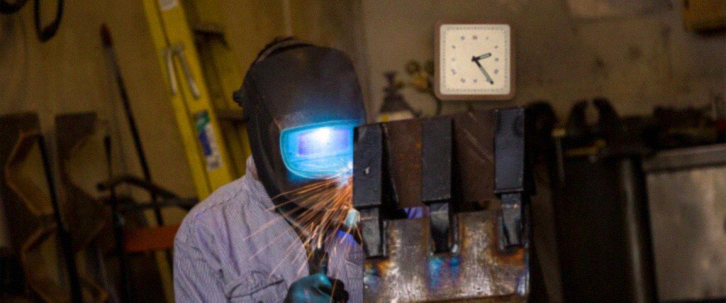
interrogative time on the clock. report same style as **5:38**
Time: **2:24**
